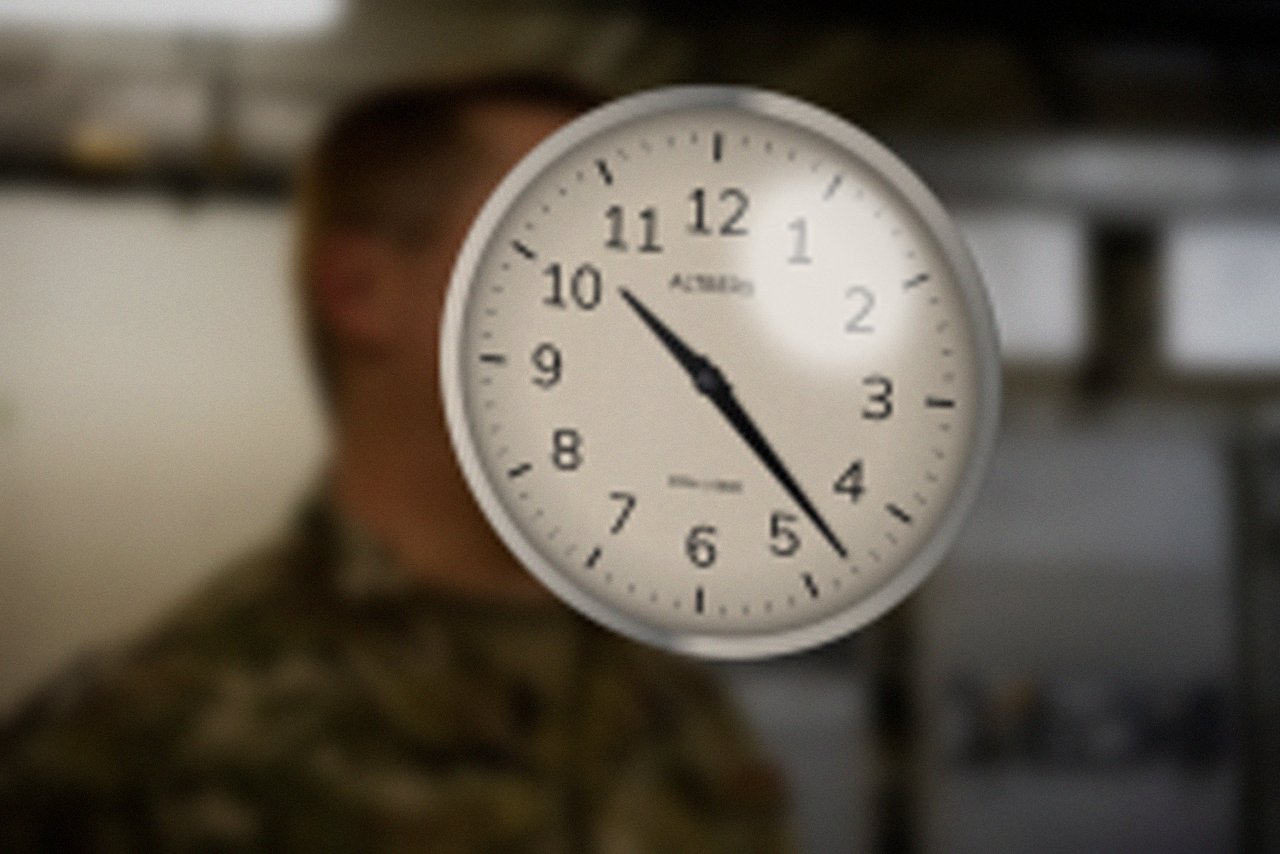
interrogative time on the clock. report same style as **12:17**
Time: **10:23**
